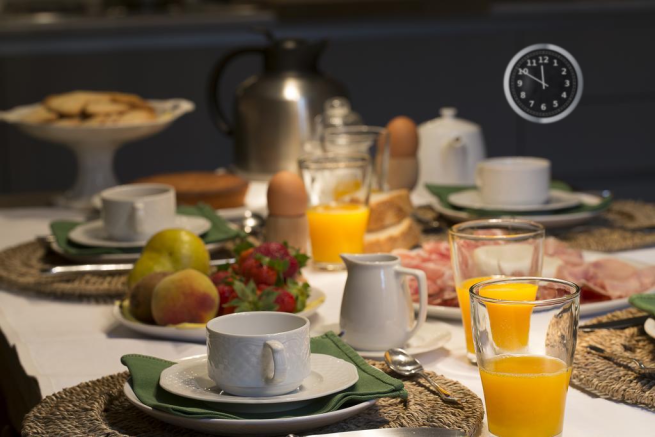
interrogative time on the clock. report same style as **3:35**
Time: **11:50**
